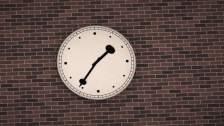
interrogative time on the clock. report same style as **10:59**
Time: **1:36**
